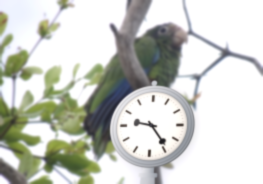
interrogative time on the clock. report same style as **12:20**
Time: **9:24**
